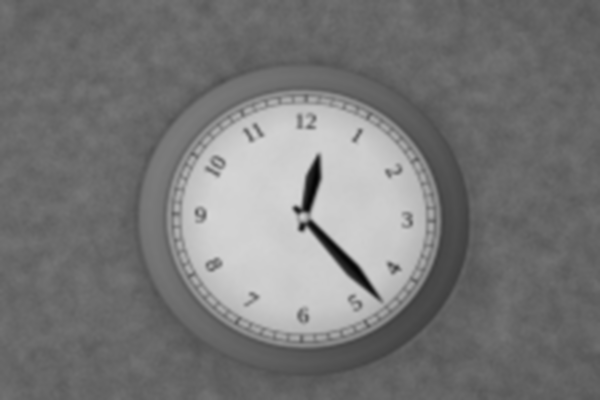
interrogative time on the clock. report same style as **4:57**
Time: **12:23**
